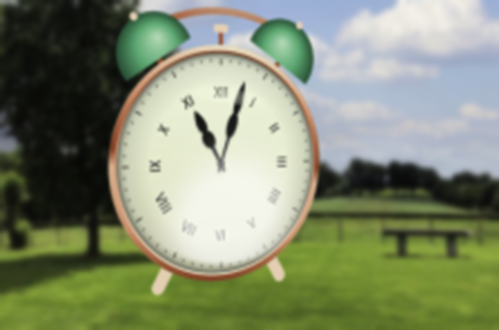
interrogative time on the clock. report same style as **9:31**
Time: **11:03**
